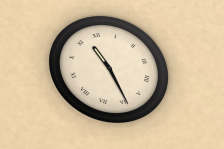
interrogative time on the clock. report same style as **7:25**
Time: **11:29**
